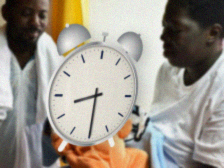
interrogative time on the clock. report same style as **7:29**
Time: **8:30**
